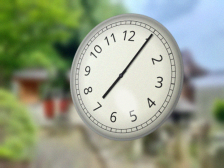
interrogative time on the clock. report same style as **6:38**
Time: **7:05**
